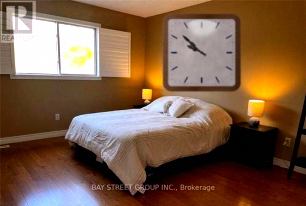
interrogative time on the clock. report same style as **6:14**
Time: **9:52**
